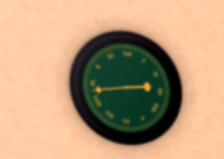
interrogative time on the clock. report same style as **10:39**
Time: **2:43**
